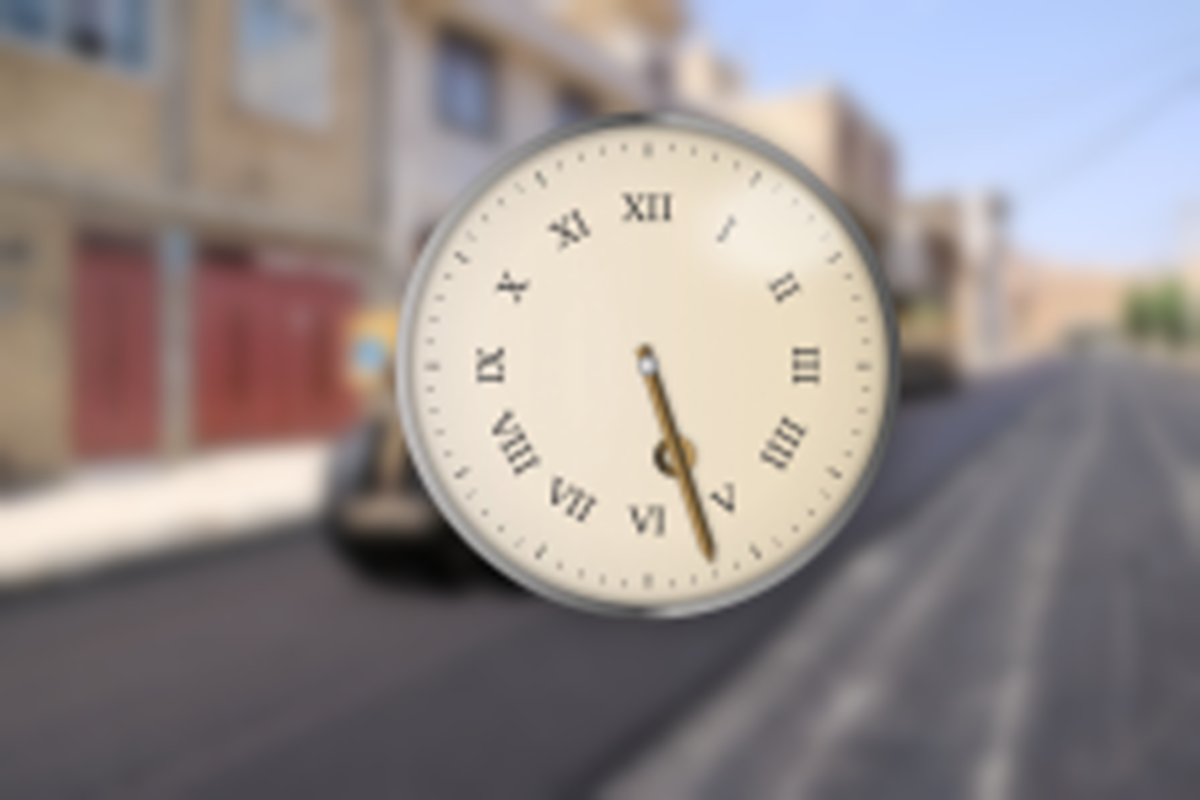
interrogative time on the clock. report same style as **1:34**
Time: **5:27**
